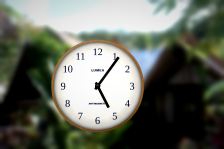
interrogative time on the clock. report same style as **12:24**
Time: **5:06**
